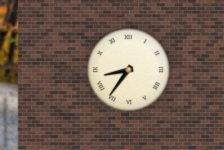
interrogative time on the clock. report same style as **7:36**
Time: **8:36**
